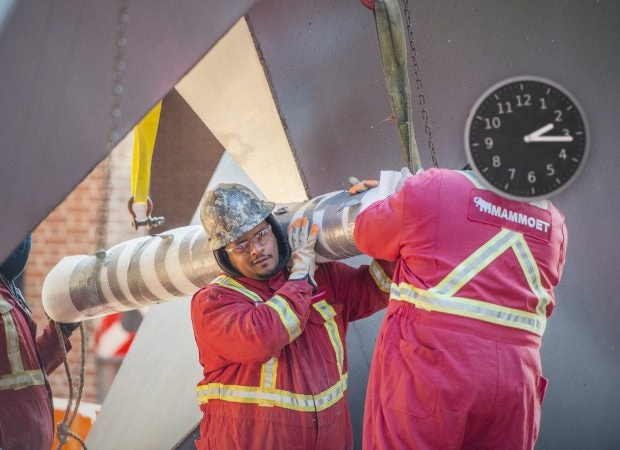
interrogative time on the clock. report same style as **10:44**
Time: **2:16**
